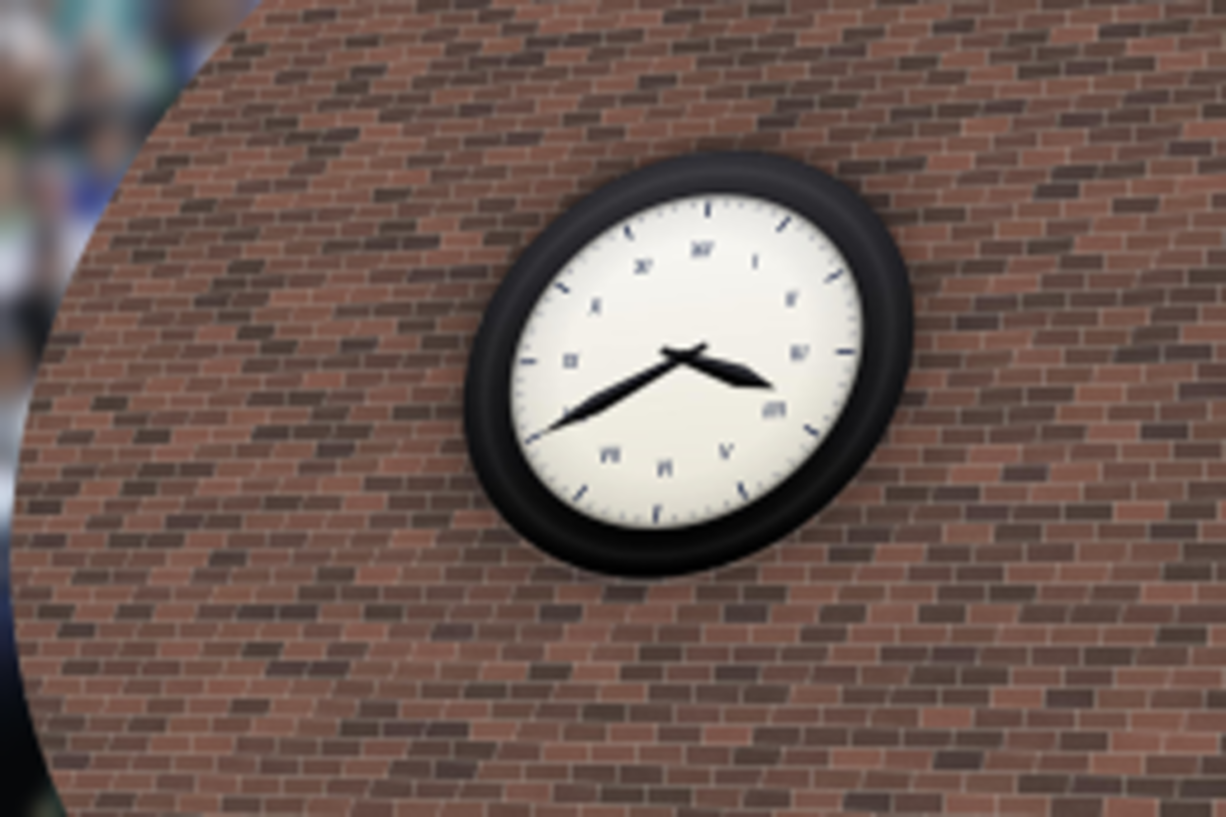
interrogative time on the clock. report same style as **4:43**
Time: **3:40**
